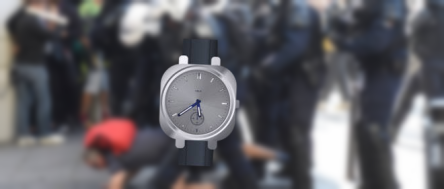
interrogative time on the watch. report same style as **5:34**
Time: **5:39**
